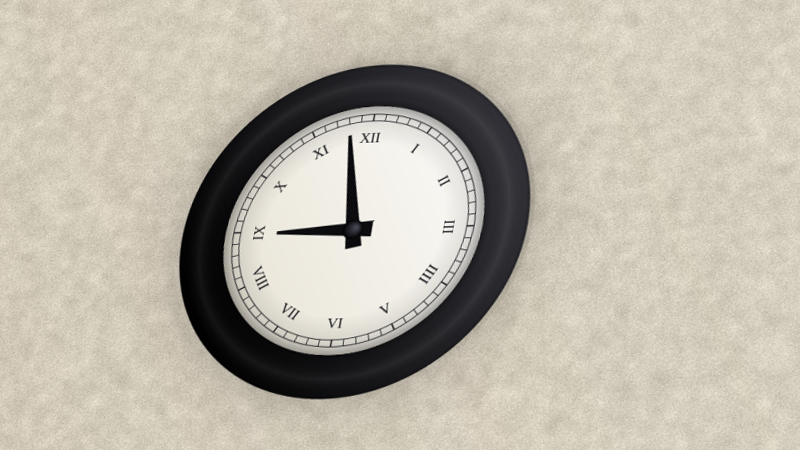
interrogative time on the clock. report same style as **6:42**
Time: **8:58**
